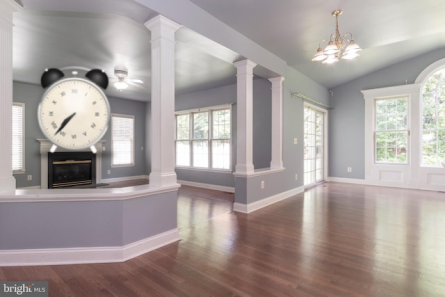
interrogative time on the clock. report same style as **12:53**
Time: **7:37**
